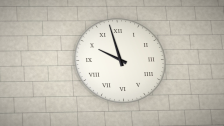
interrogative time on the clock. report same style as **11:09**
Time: **9:58**
